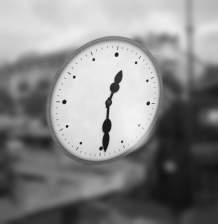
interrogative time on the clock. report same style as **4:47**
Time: **12:29**
